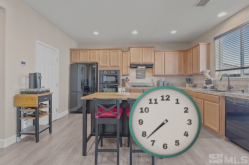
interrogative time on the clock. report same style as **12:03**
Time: **7:38**
